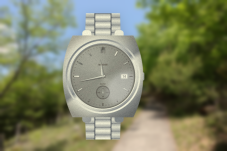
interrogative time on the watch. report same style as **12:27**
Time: **11:43**
